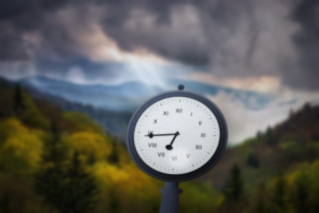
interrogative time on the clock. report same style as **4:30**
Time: **6:44**
